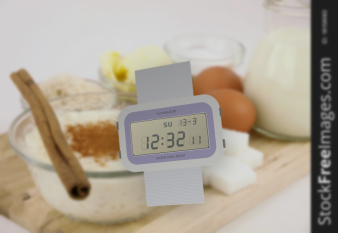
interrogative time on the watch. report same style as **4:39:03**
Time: **12:32:11**
